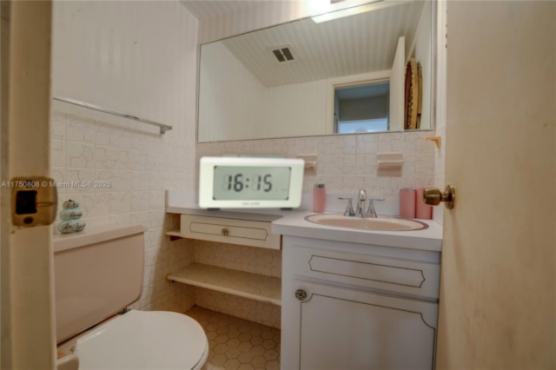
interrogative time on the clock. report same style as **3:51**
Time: **16:15**
